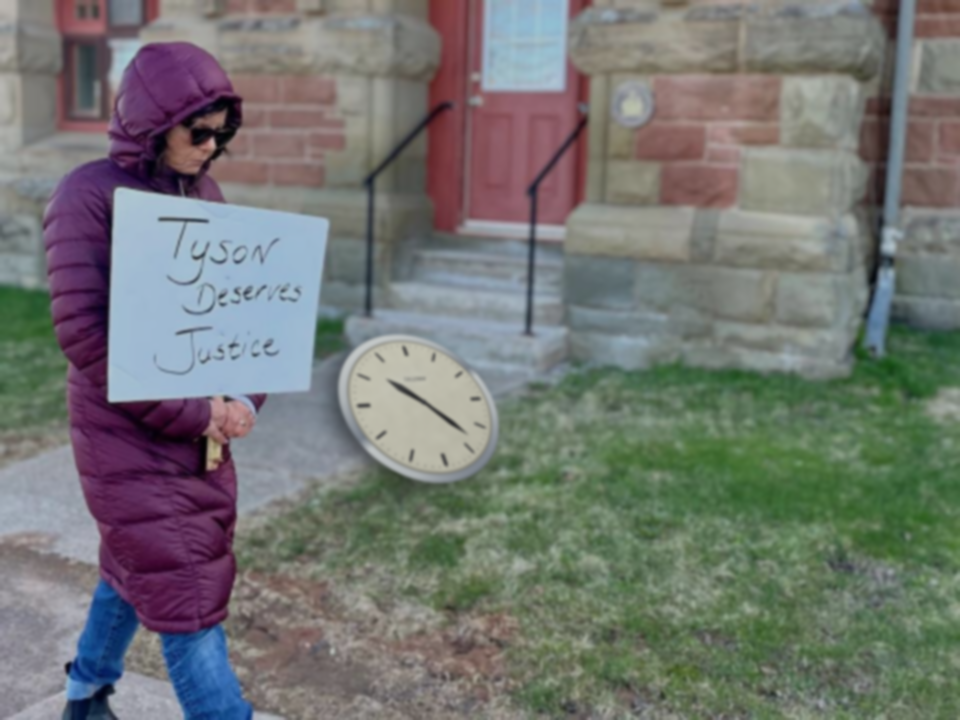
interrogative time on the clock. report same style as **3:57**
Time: **10:23**
